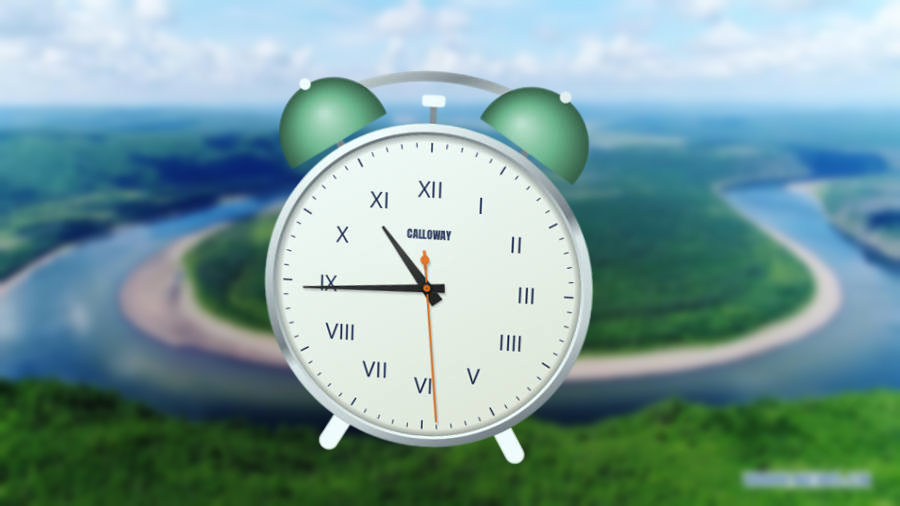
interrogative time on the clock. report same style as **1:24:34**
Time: **10:44:29**
